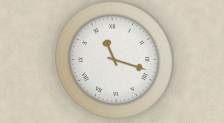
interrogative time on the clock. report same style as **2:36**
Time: **11:18**
